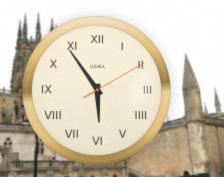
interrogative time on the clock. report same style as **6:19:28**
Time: **5:54:10**
